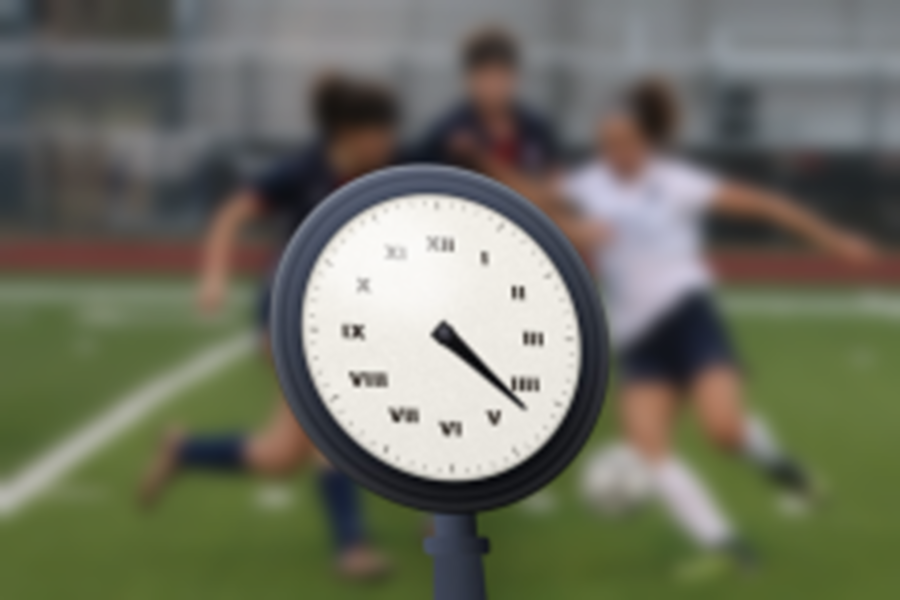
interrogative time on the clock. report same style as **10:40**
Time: **4:22**
